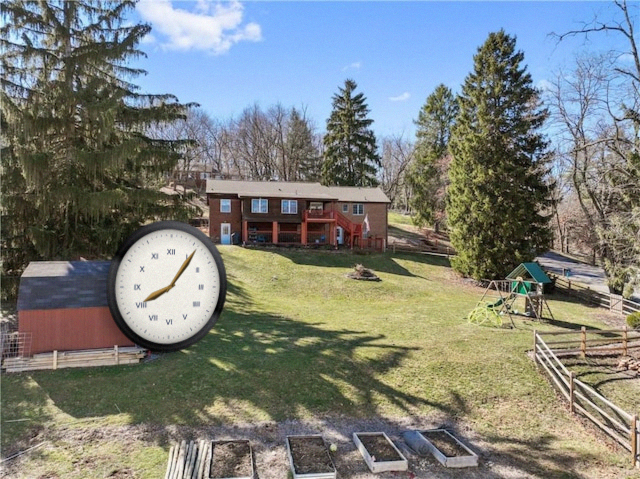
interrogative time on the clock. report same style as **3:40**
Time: **8:06**
